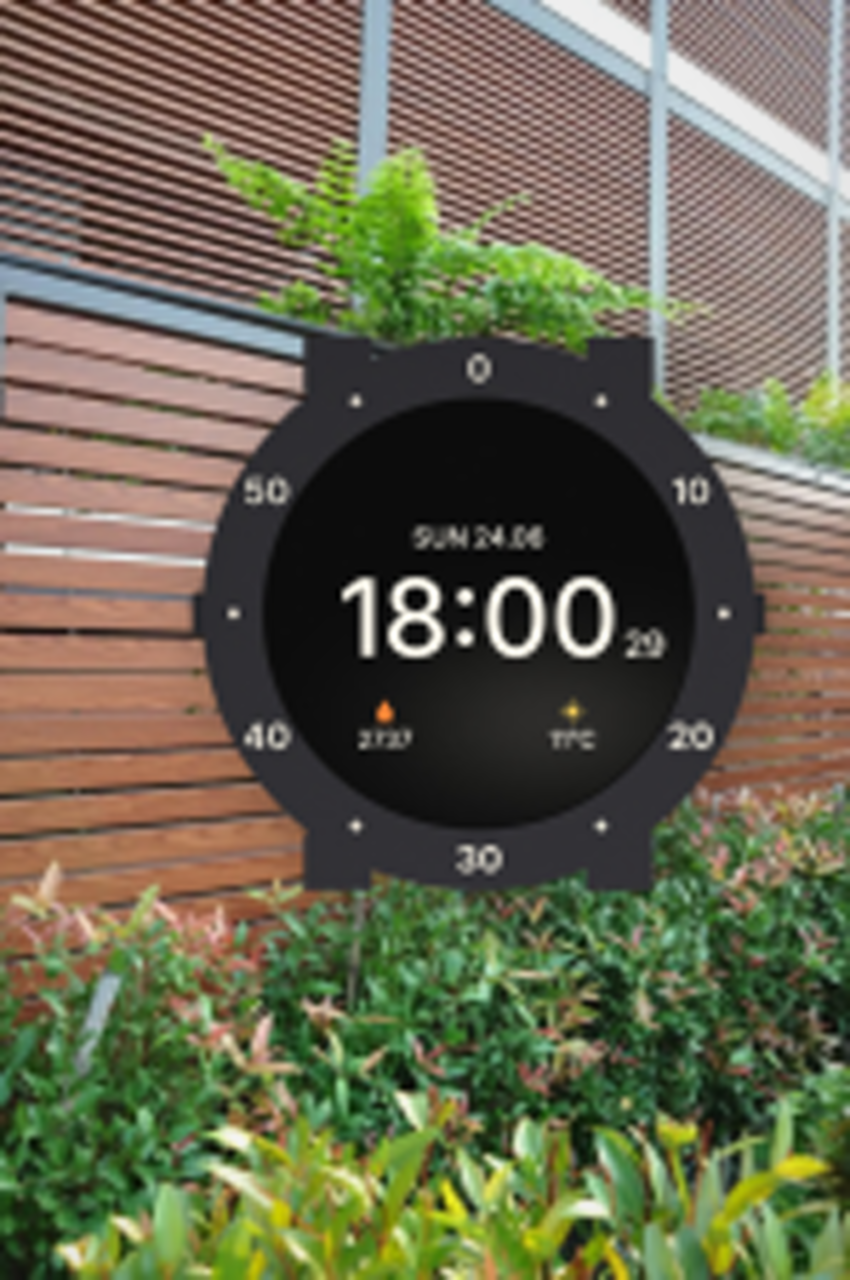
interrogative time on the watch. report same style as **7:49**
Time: **18:00**
